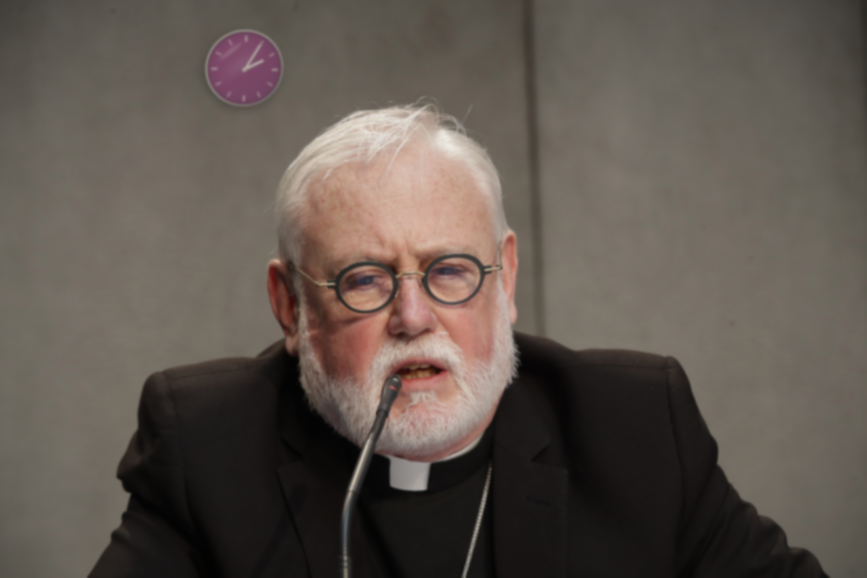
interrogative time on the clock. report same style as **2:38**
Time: **2:05**
